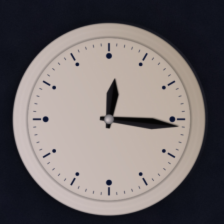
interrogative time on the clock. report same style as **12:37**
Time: **12:16**
